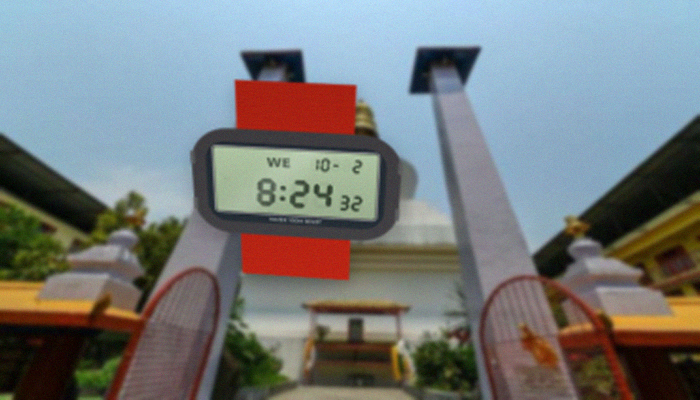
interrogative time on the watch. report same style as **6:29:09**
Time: **8:24:32**
